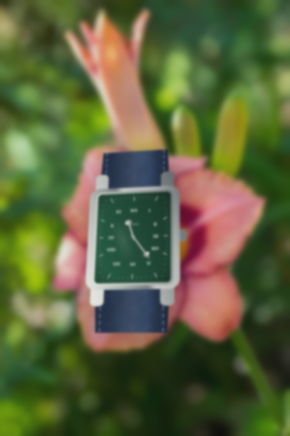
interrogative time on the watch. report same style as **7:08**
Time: **11:24**
